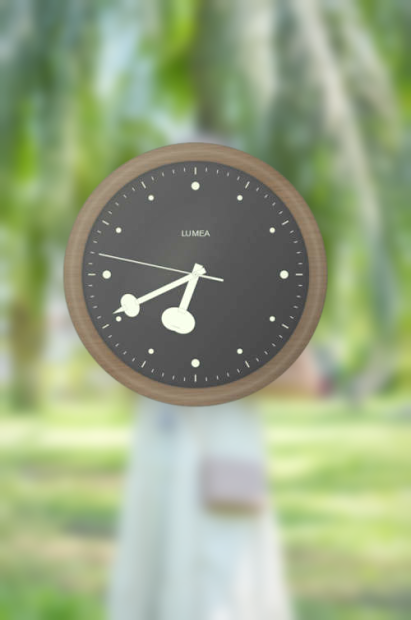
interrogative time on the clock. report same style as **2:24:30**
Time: **6:40:47**
